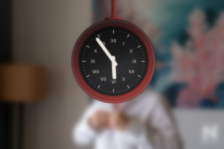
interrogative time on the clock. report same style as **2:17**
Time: **5:54**
